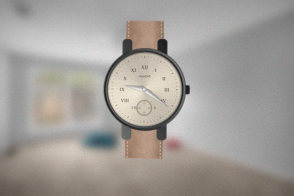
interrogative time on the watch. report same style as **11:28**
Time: **9:21**
